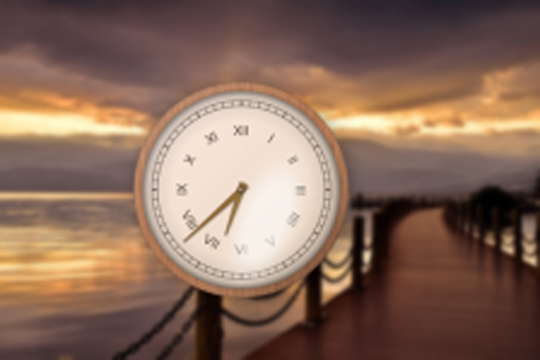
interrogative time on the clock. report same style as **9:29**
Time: **6:38**
